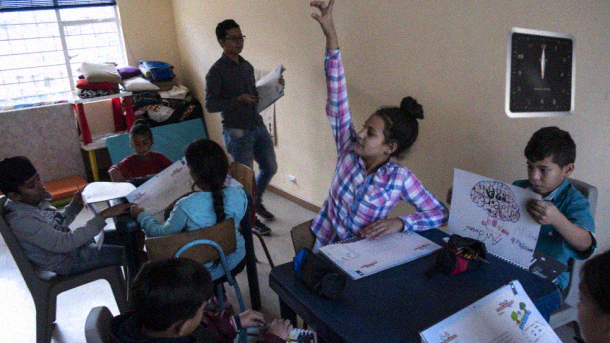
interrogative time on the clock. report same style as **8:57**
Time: **12:00**
